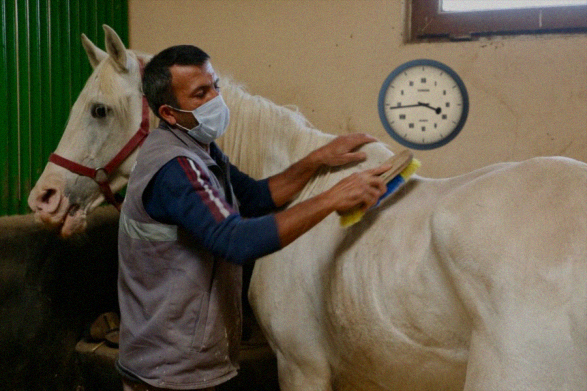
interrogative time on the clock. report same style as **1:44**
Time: **3:44**
